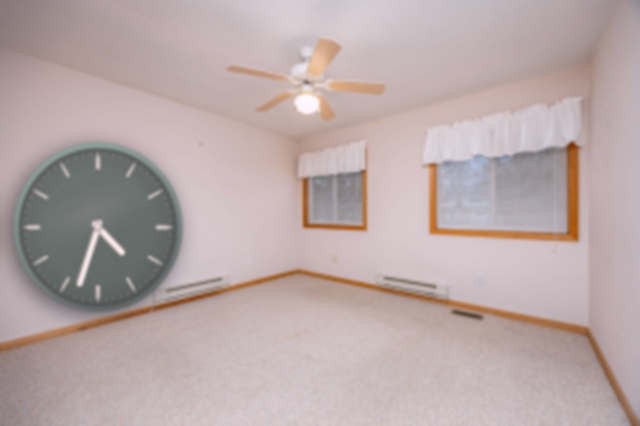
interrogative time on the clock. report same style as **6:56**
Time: **4:33**
